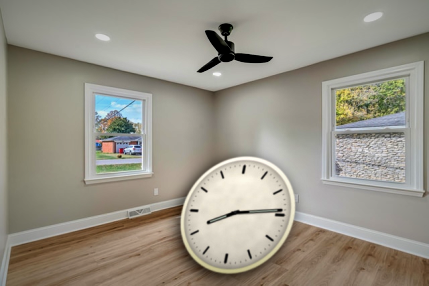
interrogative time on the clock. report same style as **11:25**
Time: **8:14**
